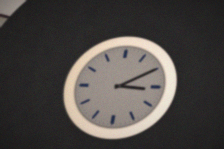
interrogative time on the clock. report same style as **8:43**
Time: **3:10**
